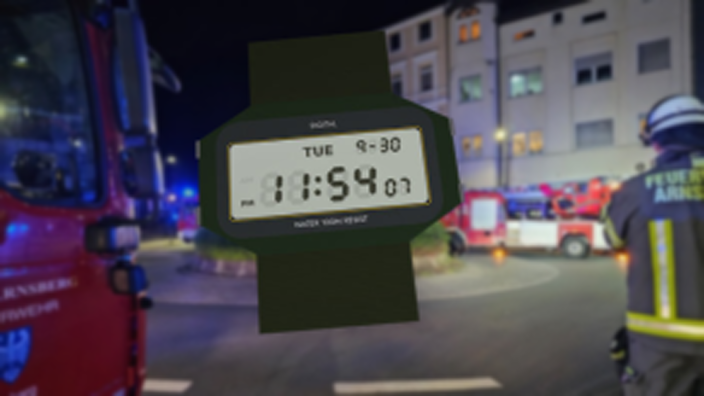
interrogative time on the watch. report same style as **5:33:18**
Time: **11:54:07**
